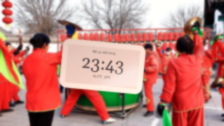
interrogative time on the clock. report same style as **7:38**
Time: **23:43**
